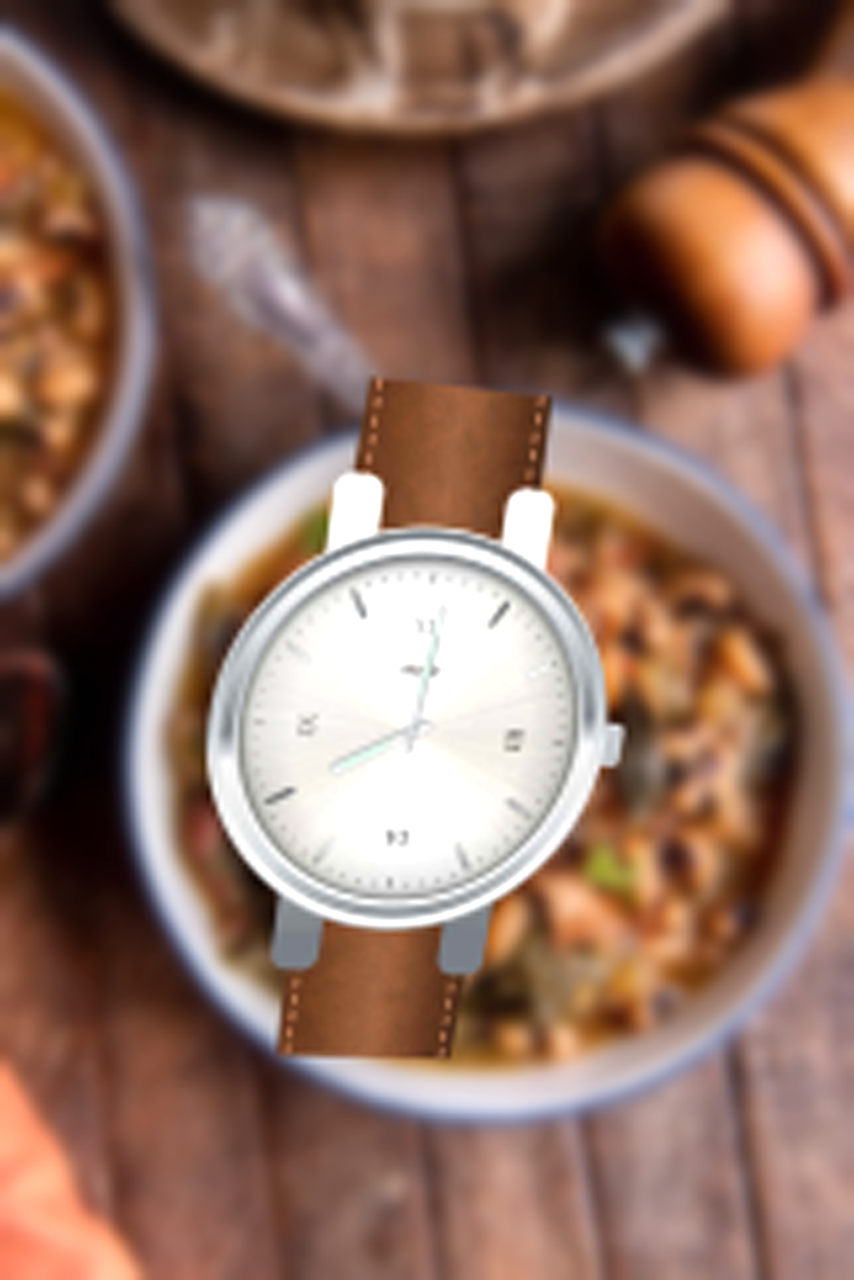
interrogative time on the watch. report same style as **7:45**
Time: **8:01**
